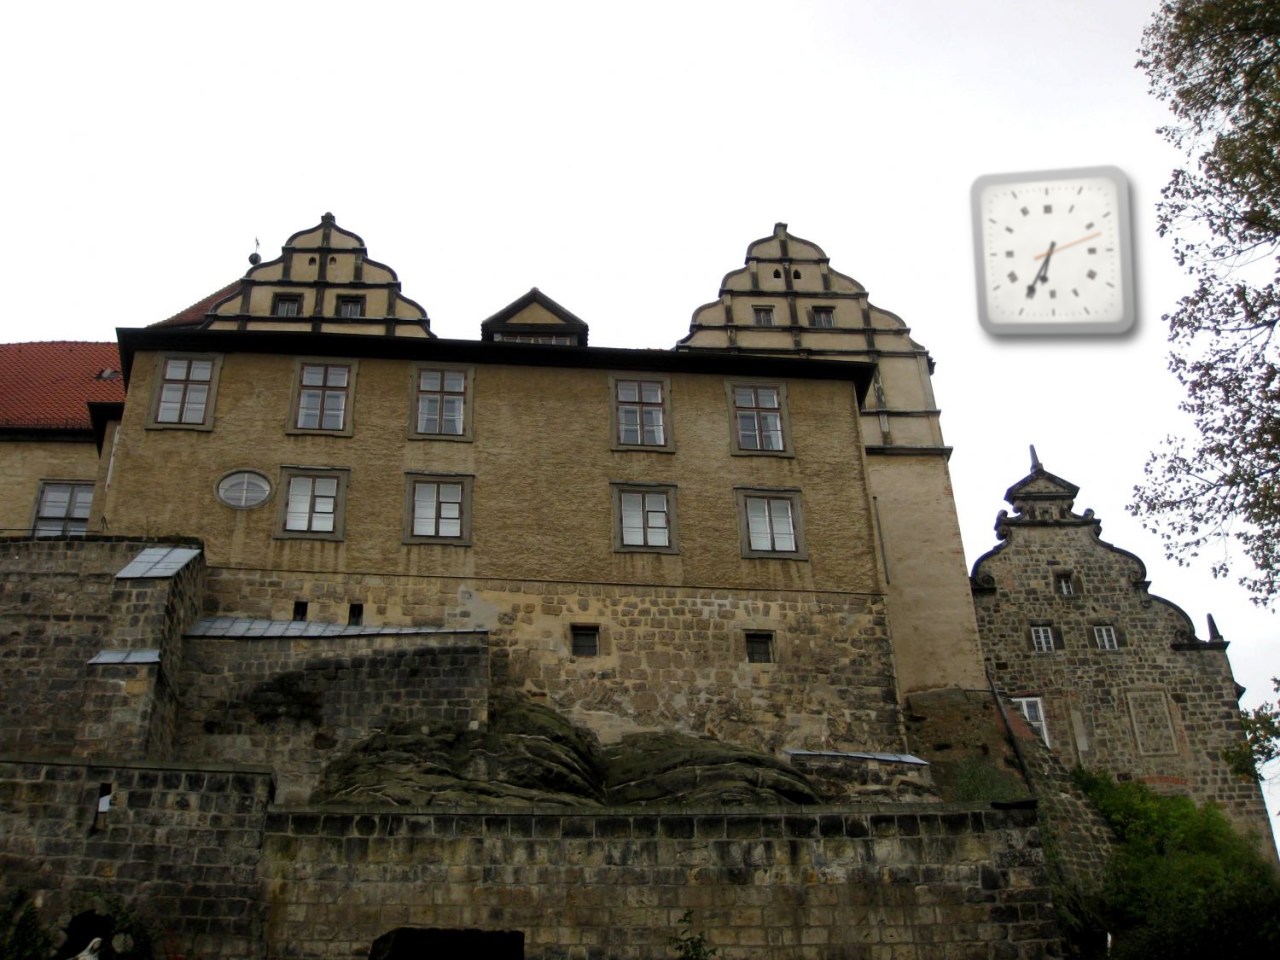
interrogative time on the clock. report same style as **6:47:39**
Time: **6:35:12**
